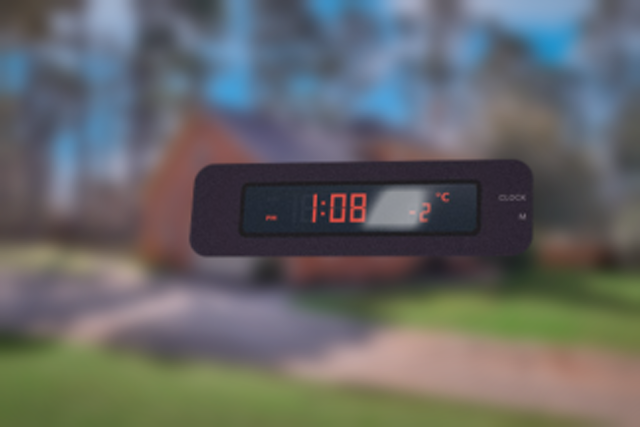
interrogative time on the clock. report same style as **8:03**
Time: **1:08**
